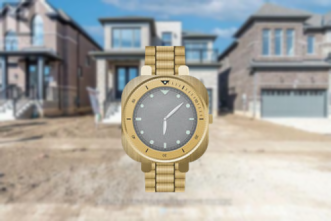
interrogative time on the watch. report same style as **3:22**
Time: **6:08**
